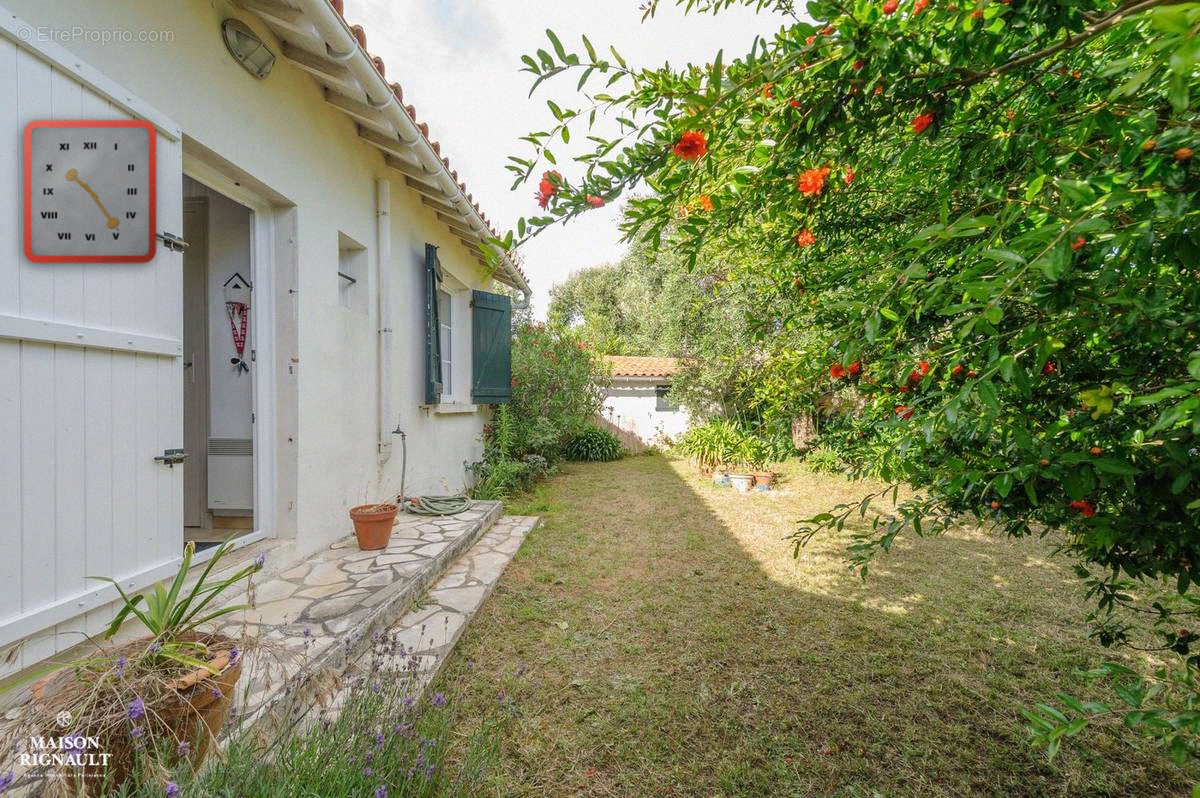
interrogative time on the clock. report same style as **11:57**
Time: **10:24**
